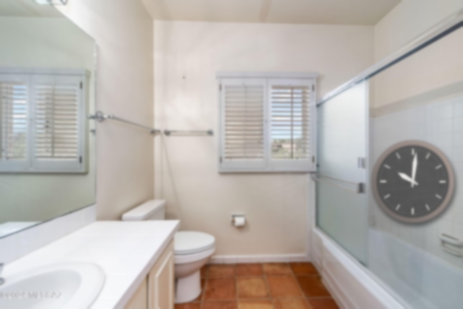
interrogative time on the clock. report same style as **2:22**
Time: **10:01**
